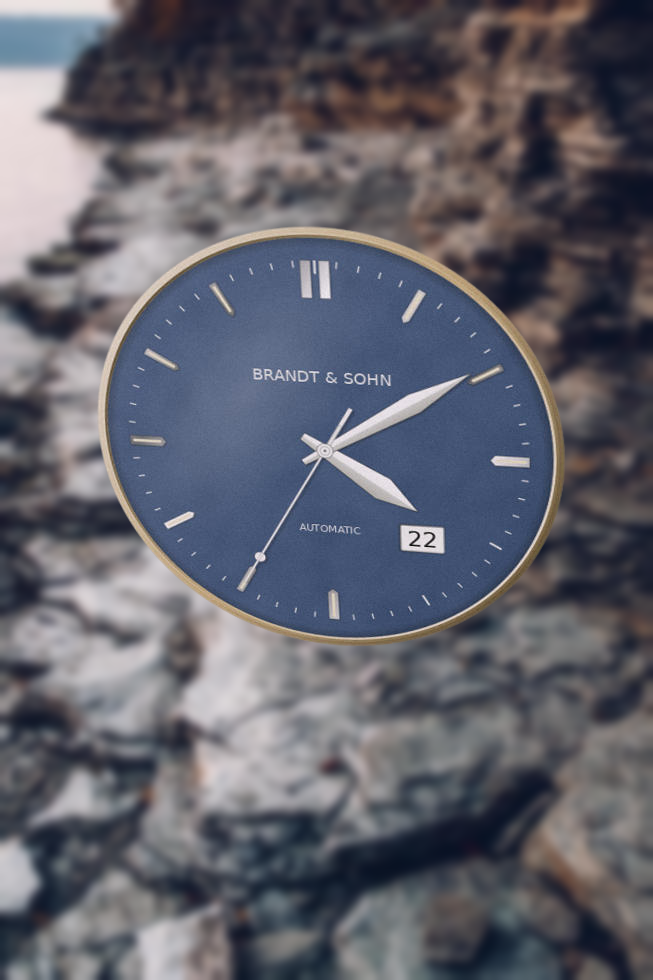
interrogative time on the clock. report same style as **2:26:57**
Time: **4:09:35**
